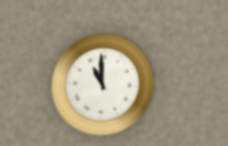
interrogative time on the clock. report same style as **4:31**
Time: **10:59**
